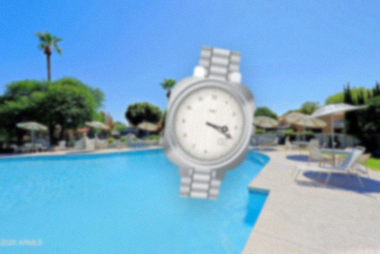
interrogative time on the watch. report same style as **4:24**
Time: **3:19**
